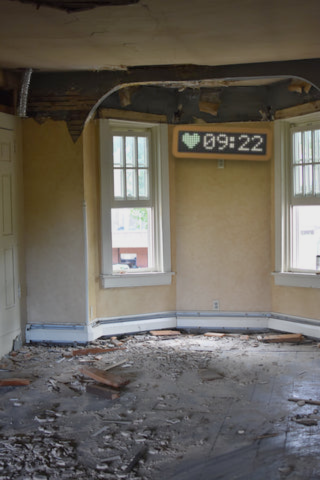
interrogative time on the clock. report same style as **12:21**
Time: **9:22**
